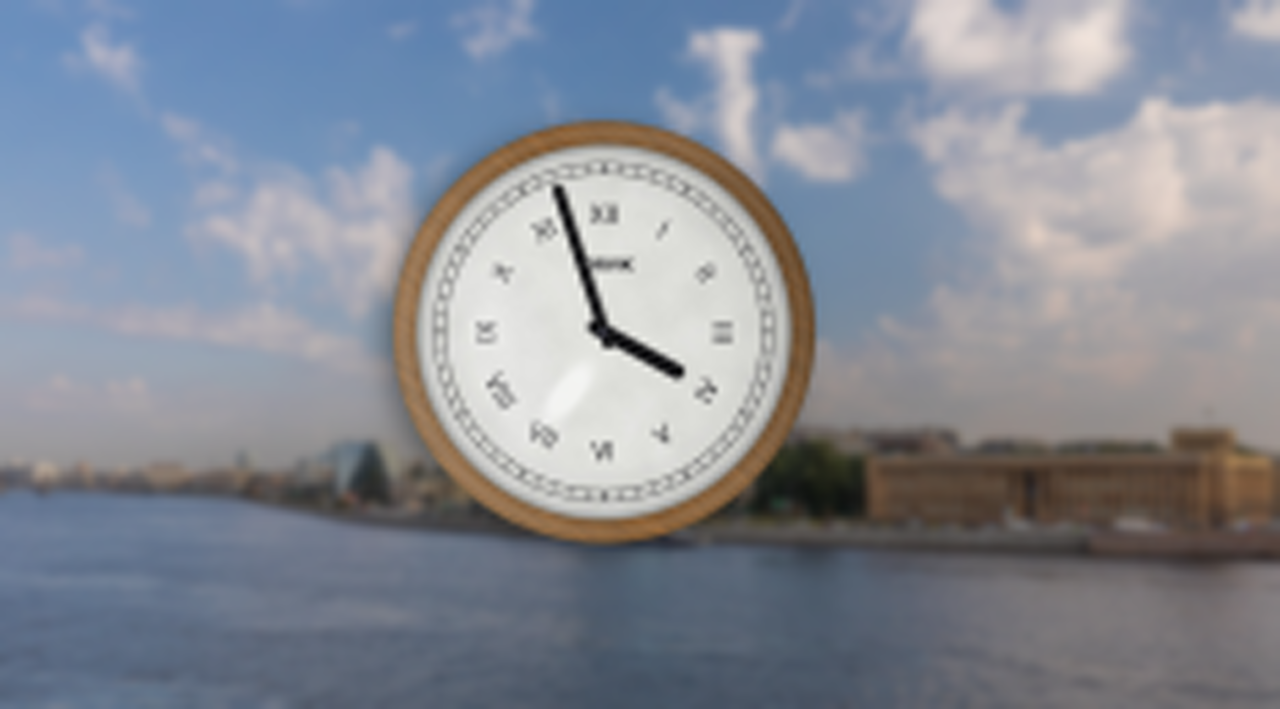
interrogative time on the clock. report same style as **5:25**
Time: **3:57**
